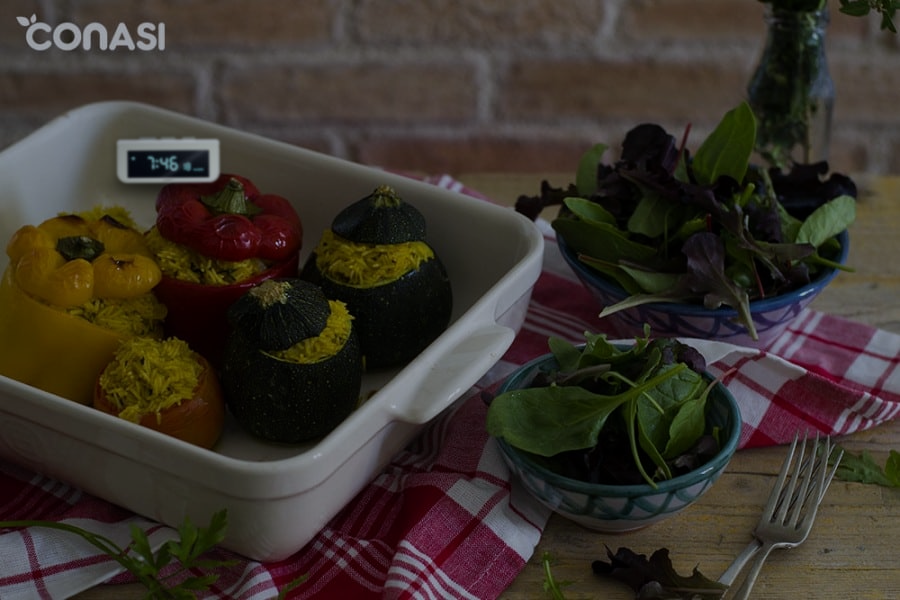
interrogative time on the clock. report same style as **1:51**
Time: **7:46**
